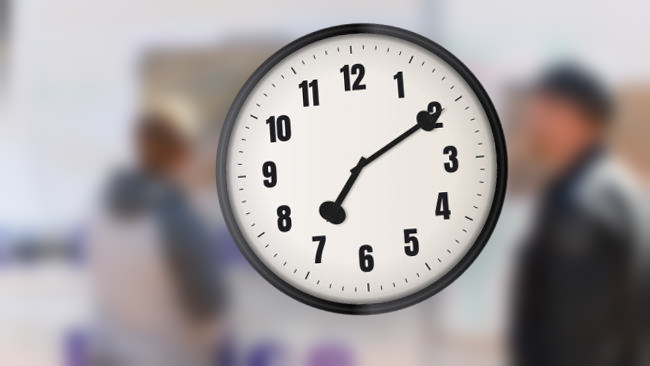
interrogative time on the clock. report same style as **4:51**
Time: **7:10**
